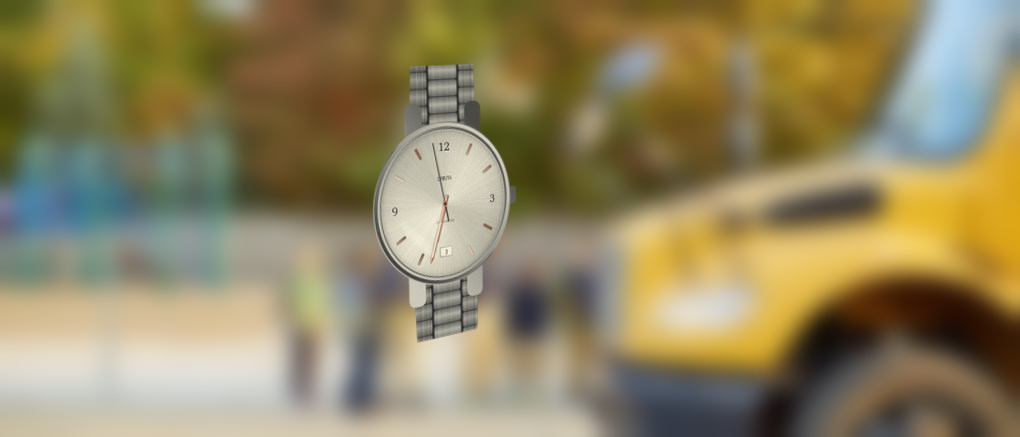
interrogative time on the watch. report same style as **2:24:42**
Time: **6:32:58**
